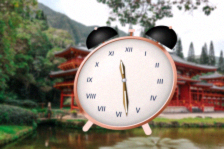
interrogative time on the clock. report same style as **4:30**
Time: **11:28**
